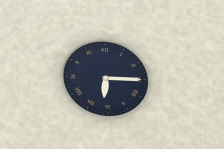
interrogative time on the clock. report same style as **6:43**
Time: **6:15**
